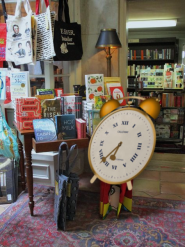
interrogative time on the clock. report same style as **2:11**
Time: **6:37**
